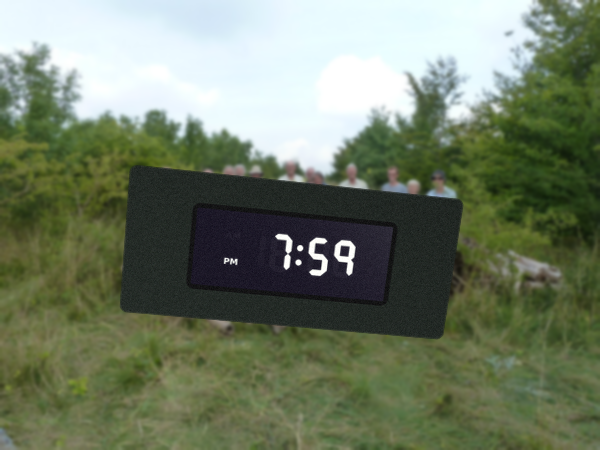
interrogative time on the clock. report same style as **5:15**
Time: **7:59**
